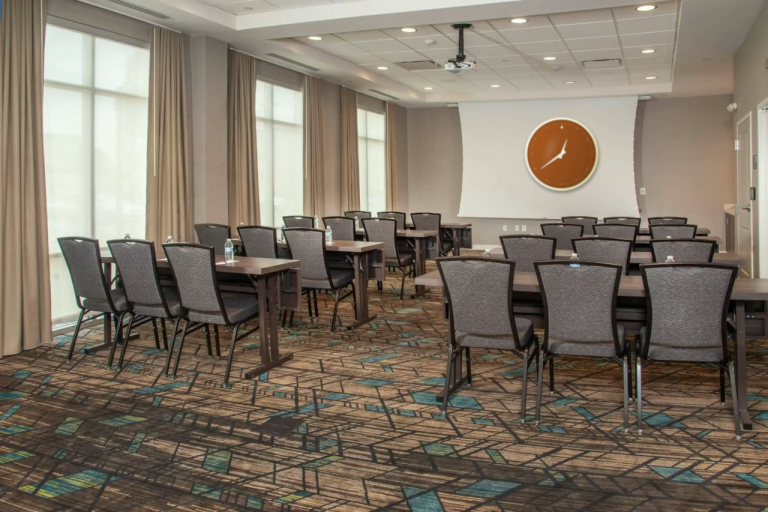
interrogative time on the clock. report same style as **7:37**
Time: **12:39**
